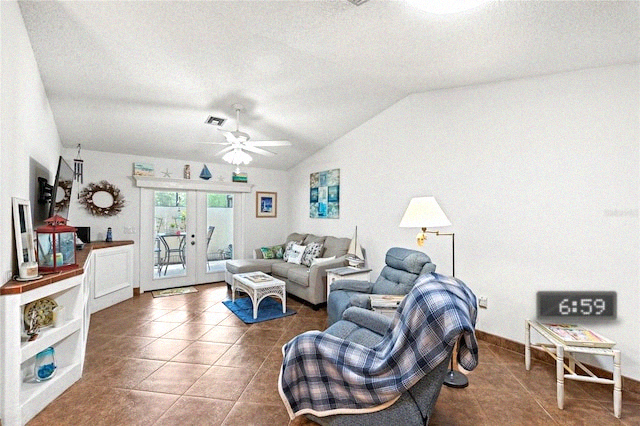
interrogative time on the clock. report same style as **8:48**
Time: **6:59**
